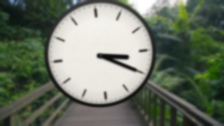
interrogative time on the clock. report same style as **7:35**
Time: **3:20**
